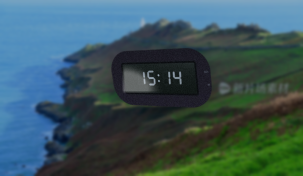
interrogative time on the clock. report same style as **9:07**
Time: **15:14**
